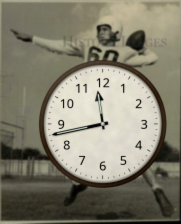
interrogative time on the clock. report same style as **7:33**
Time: **11:43**
